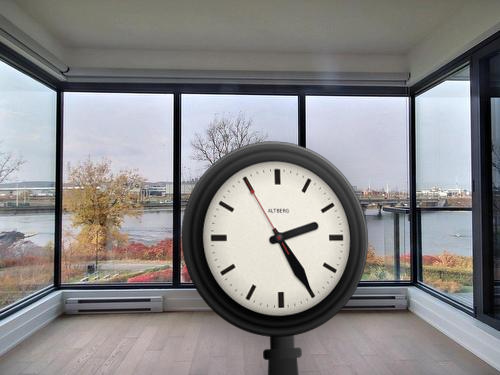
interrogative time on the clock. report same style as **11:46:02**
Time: **2:24:55**
